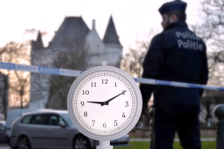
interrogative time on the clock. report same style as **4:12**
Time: **9:10**
